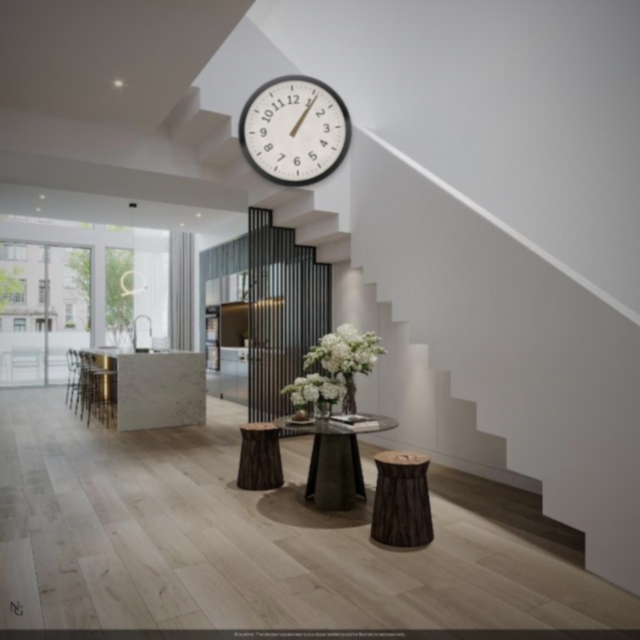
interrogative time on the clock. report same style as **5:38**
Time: **1:06**
